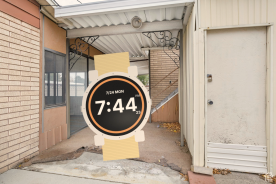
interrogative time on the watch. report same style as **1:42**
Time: **7:44**
